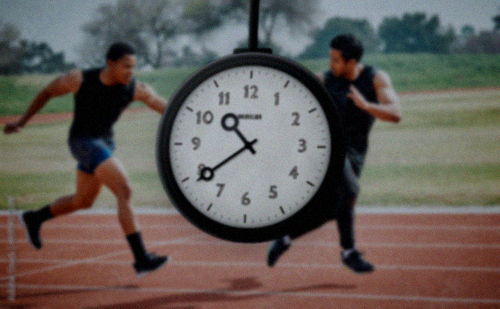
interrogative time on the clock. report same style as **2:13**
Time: **10:39**
